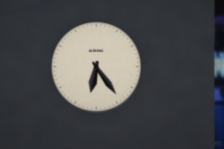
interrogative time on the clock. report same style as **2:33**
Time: **6:24**
